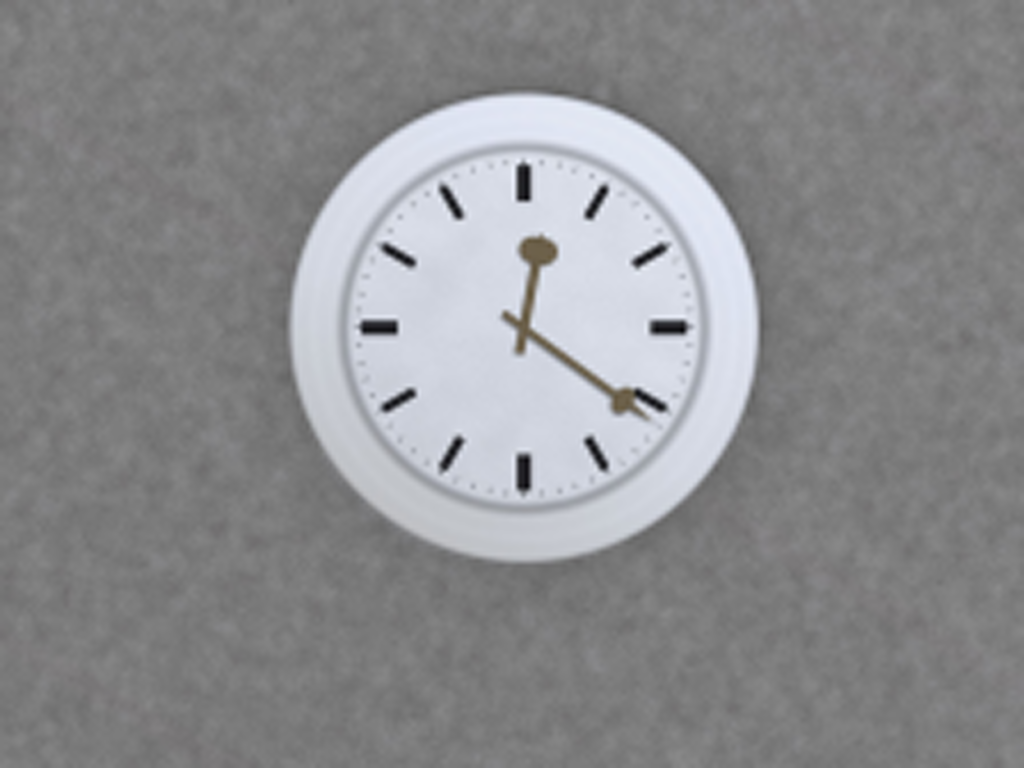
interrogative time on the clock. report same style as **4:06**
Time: **12:21**
